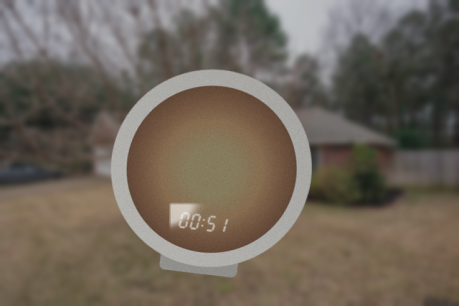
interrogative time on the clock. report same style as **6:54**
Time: **0:51**
